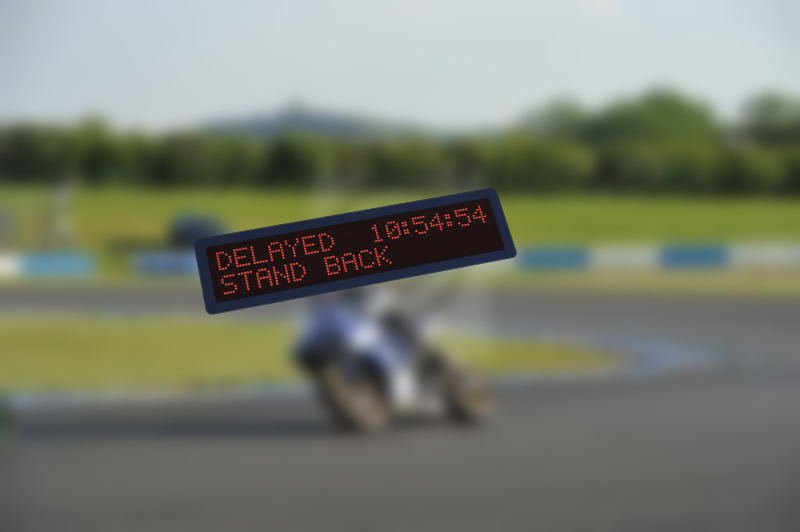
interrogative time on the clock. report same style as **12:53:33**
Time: **10:54:54**
